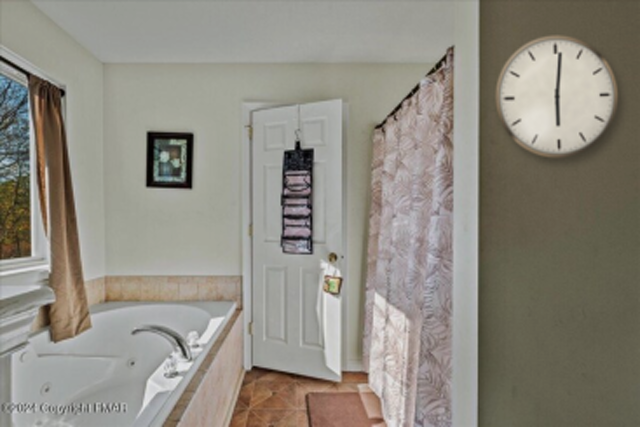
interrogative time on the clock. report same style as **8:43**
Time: **6:01**
